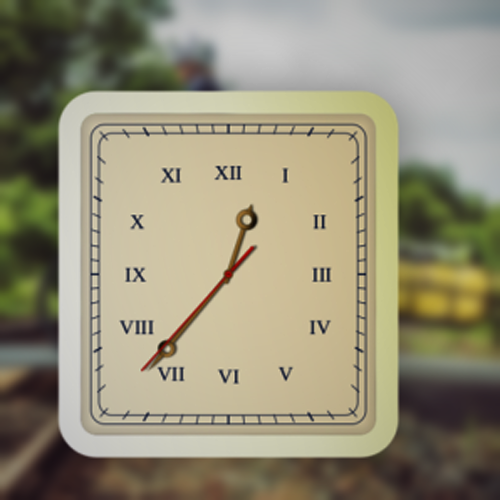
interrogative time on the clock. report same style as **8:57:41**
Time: **12:36:37**
